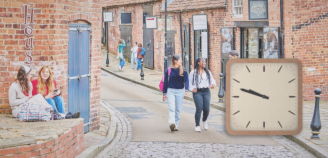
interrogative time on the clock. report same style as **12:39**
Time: **9:48**
